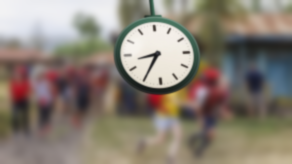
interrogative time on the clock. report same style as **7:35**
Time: **8:35**
